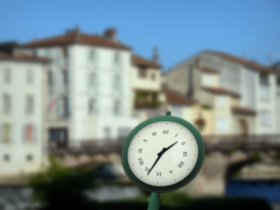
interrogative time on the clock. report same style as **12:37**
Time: **1:34**
